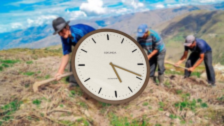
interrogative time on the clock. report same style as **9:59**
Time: **5:19**
